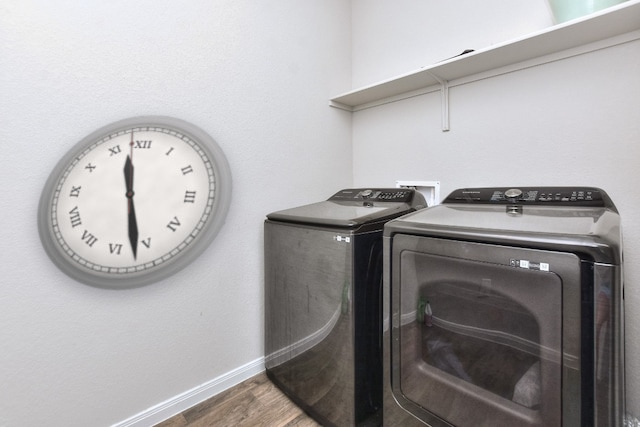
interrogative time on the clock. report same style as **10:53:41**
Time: **11:26:58**
